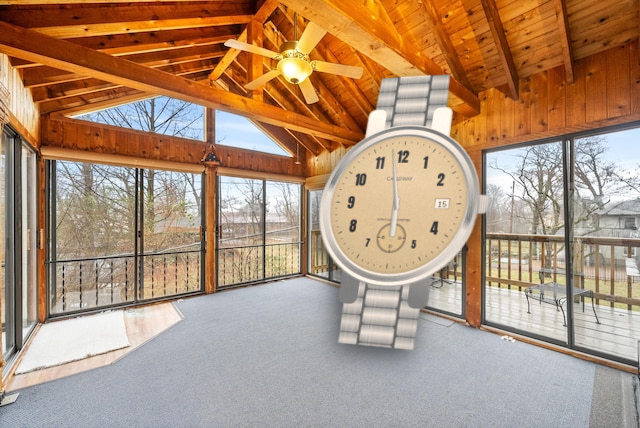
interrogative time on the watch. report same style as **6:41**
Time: **5:58**
